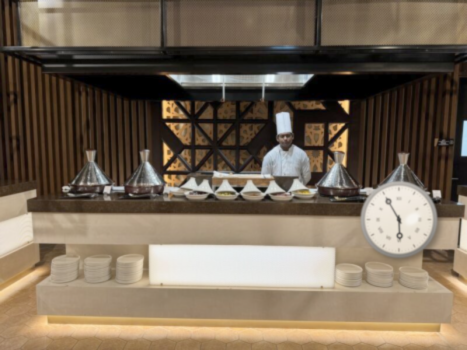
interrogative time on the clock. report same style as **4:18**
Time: **5:55**
